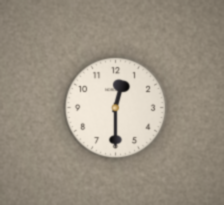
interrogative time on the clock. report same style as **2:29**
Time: **12:30**
